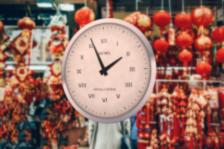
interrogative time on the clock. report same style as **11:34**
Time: **1:56**
